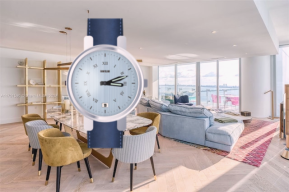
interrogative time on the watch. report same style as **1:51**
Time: **3:12**
